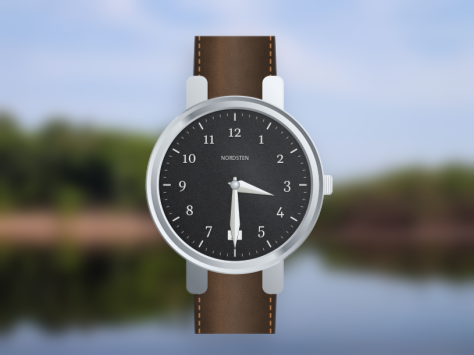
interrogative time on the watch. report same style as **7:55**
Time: **3:30**
